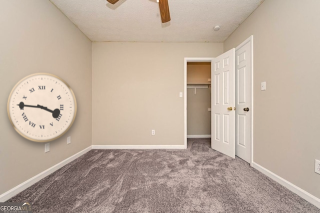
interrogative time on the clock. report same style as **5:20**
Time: **3:46**
